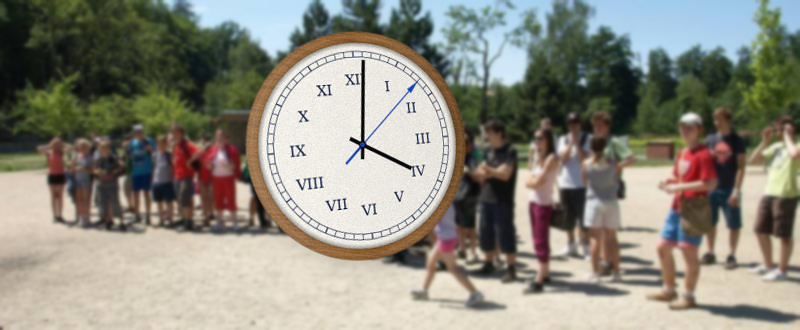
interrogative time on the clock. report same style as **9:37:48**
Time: **4:01:08**
